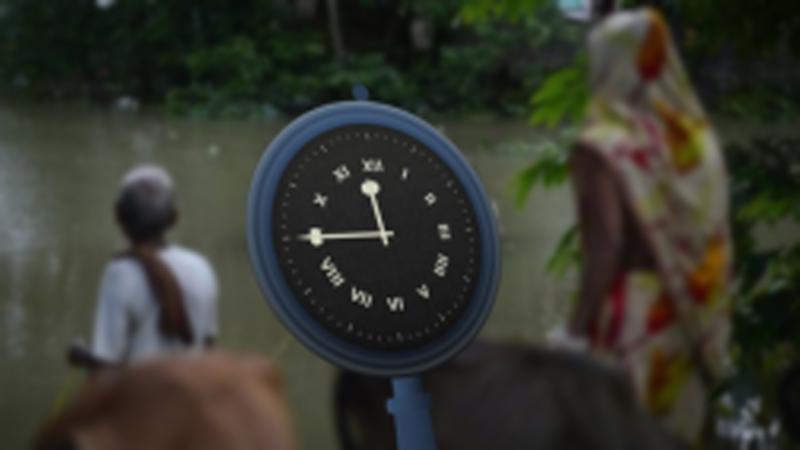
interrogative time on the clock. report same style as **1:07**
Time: **11:45**
